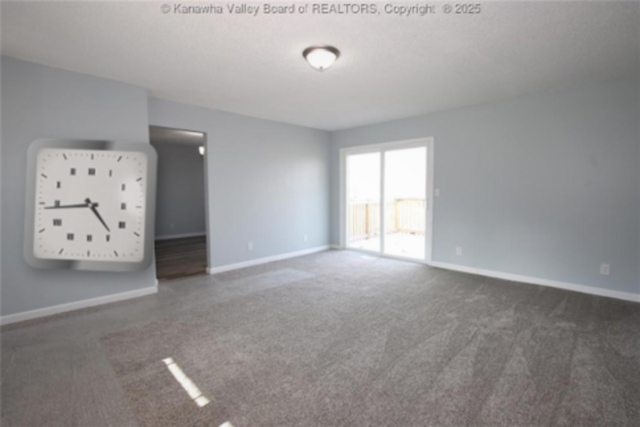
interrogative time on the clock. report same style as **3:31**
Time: **4:44**
